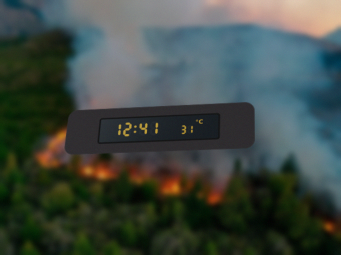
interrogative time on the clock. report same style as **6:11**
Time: **12:41**
